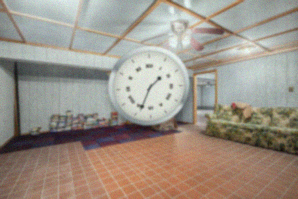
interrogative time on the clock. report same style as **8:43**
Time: **1:34**
